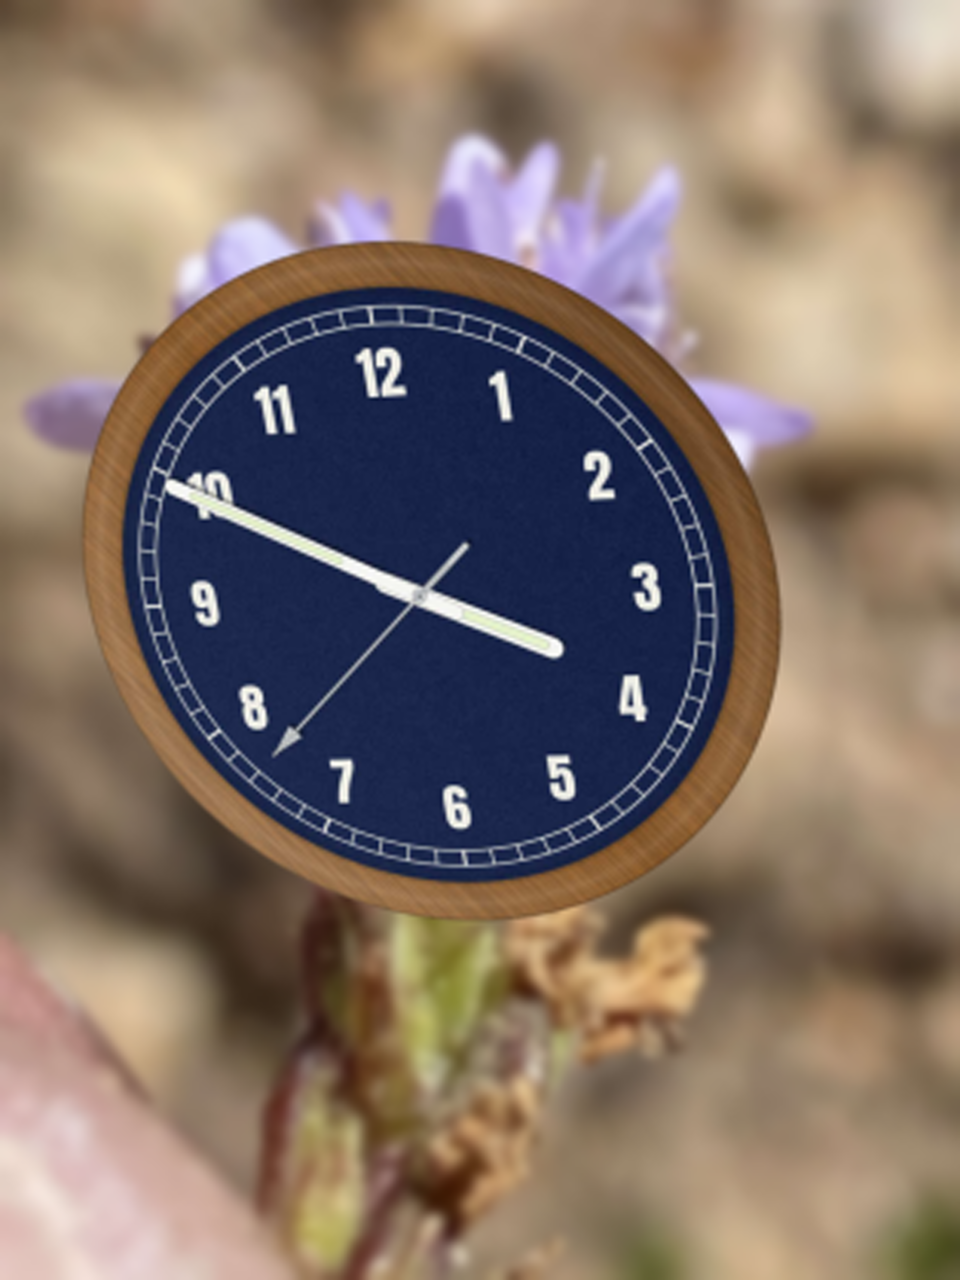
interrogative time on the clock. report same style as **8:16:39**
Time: **3:49:38**
